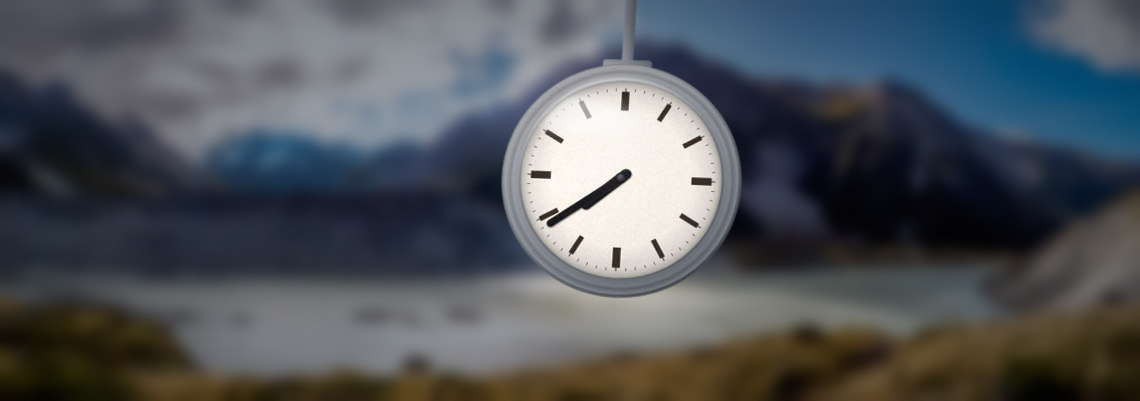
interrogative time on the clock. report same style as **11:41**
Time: **7:39**
